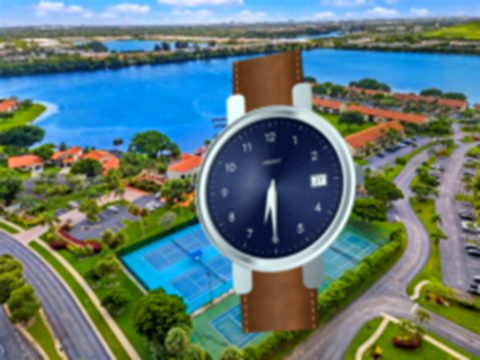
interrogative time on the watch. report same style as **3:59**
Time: **6:30**
